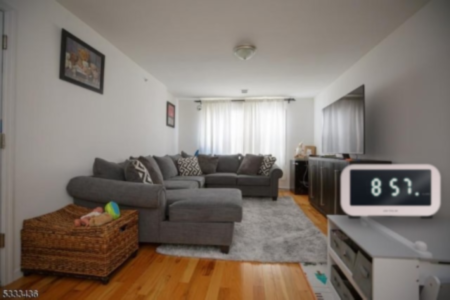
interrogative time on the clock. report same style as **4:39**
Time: **8:57**
